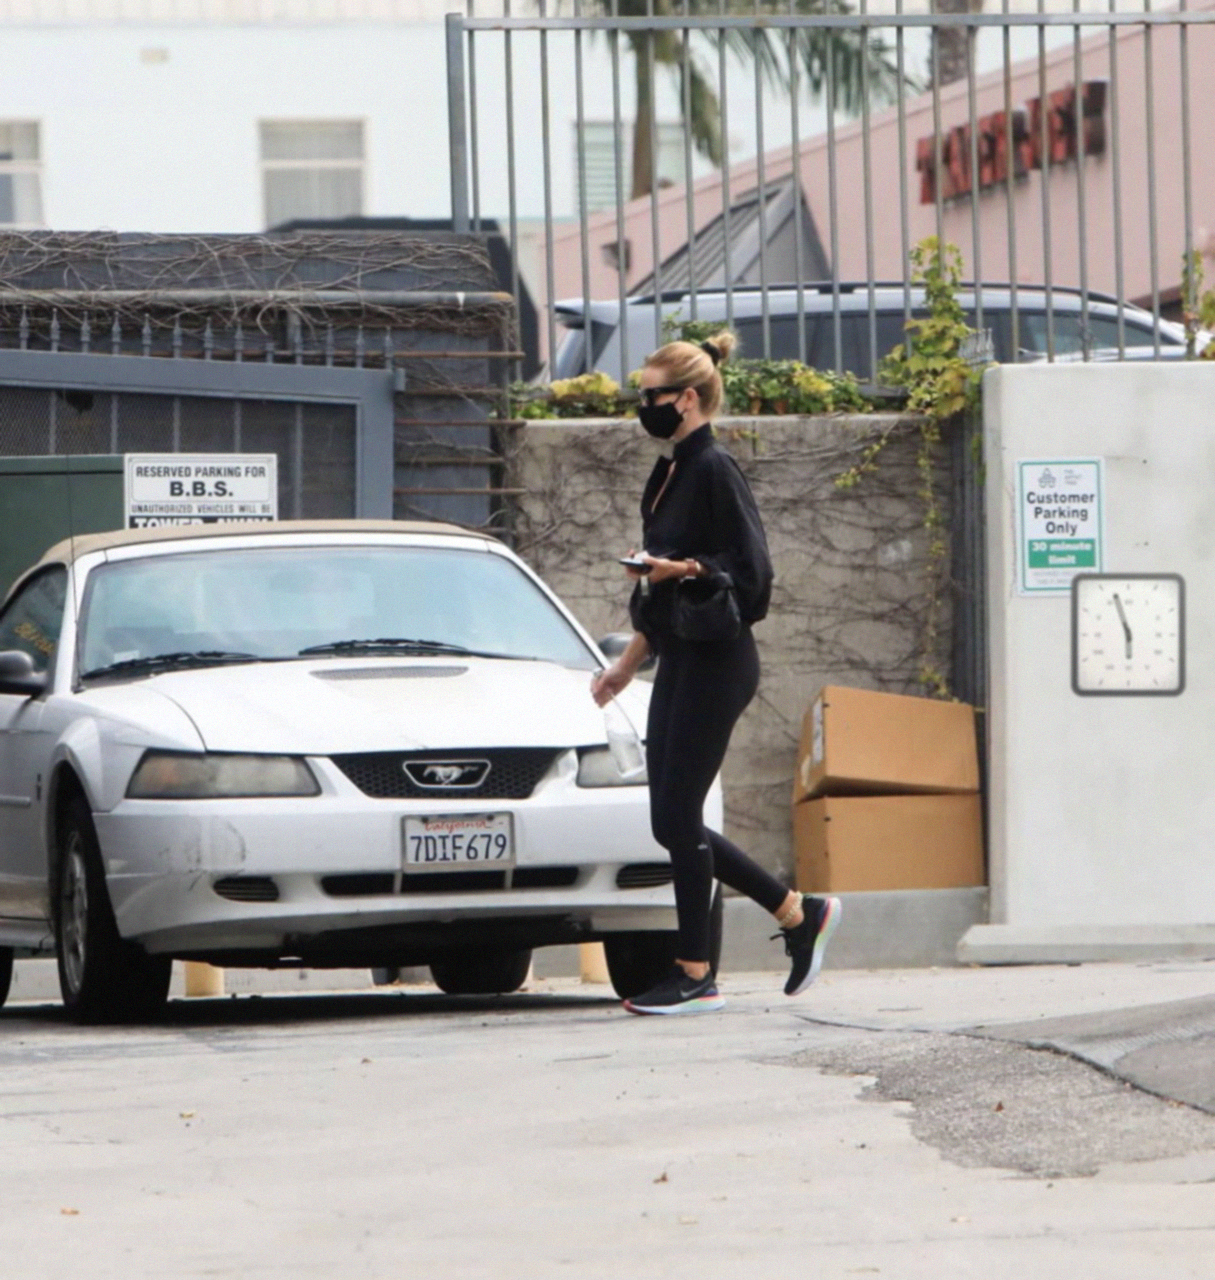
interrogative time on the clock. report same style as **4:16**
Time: **5:57**
